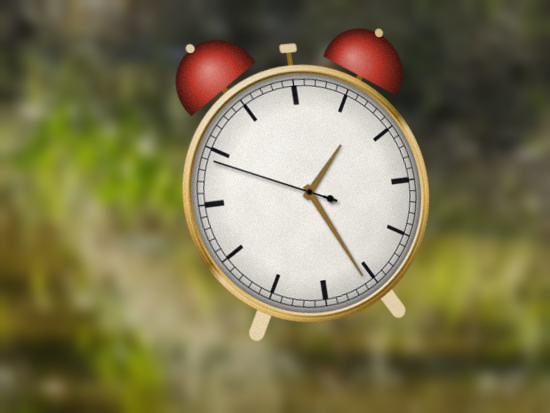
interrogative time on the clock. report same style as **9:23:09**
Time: **1:25:49**
